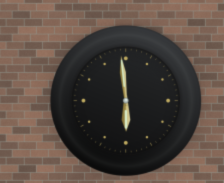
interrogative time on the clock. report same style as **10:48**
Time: **5:59**
